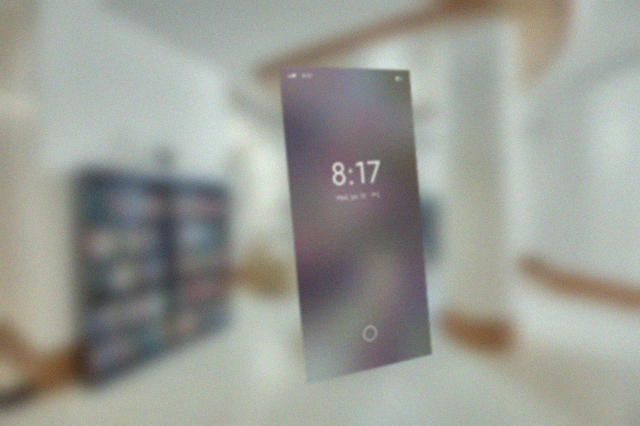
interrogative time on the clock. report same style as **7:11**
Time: **8:17**
